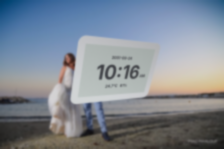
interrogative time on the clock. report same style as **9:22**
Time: **10:16**
